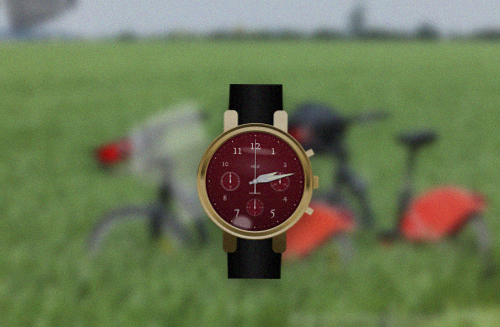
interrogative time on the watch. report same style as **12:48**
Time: **2:13**
